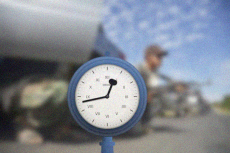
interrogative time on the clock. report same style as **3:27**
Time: **12:43**
